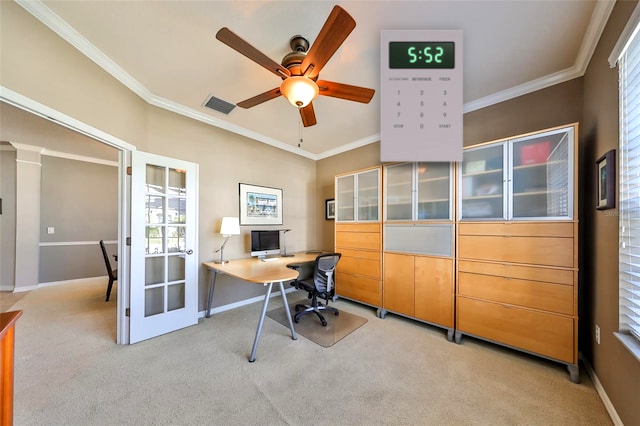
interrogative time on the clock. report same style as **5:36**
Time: **5:52**
